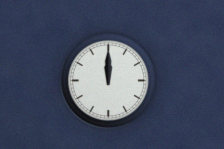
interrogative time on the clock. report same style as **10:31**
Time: **12:00**
